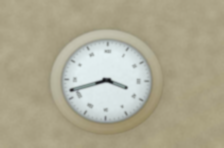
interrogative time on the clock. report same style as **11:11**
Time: **3:42**
